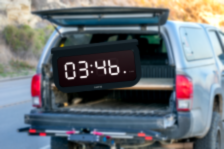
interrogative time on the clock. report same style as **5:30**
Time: **3:46**
